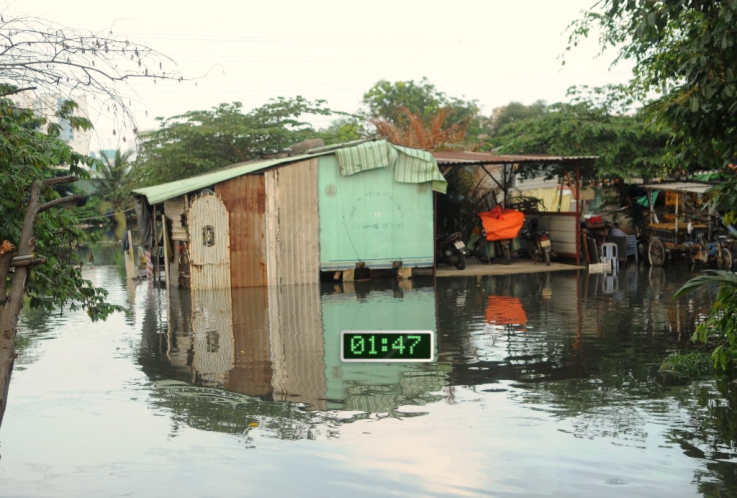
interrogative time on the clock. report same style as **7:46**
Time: **1:47**
